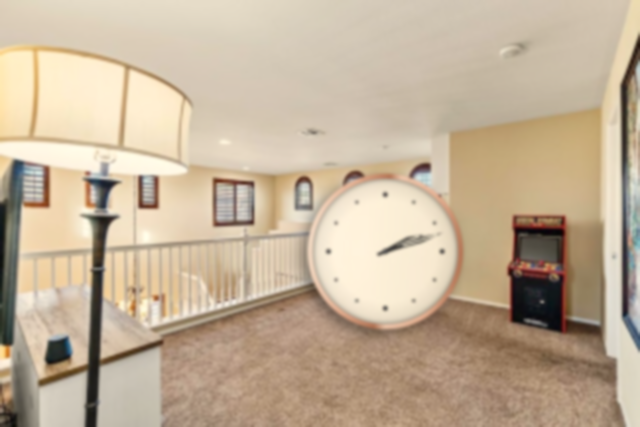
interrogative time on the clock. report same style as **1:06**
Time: **2:12**
